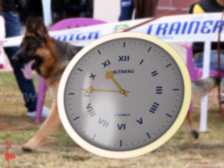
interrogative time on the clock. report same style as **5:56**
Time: **10:46**
